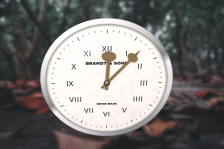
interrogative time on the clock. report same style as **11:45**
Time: **12:07**
